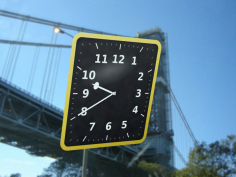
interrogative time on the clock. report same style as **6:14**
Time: **9:40**
